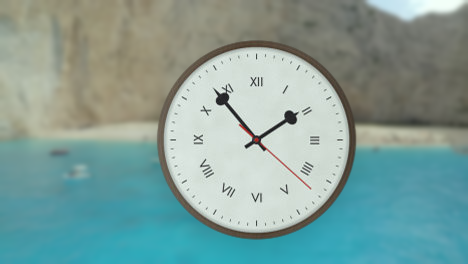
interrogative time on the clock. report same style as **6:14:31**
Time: **1:53:22**
